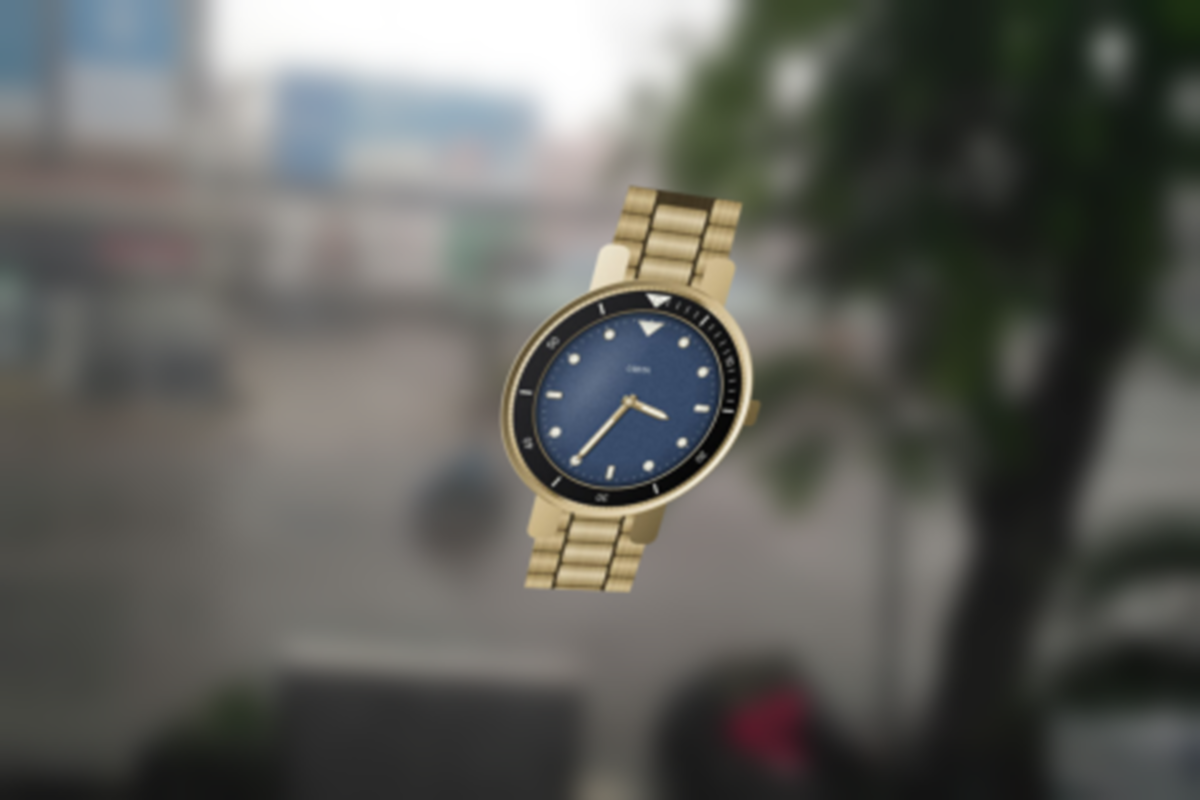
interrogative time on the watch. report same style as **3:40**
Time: **3:35**
